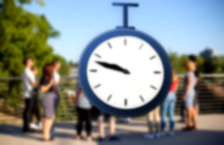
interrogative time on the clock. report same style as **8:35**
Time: **9:48**
